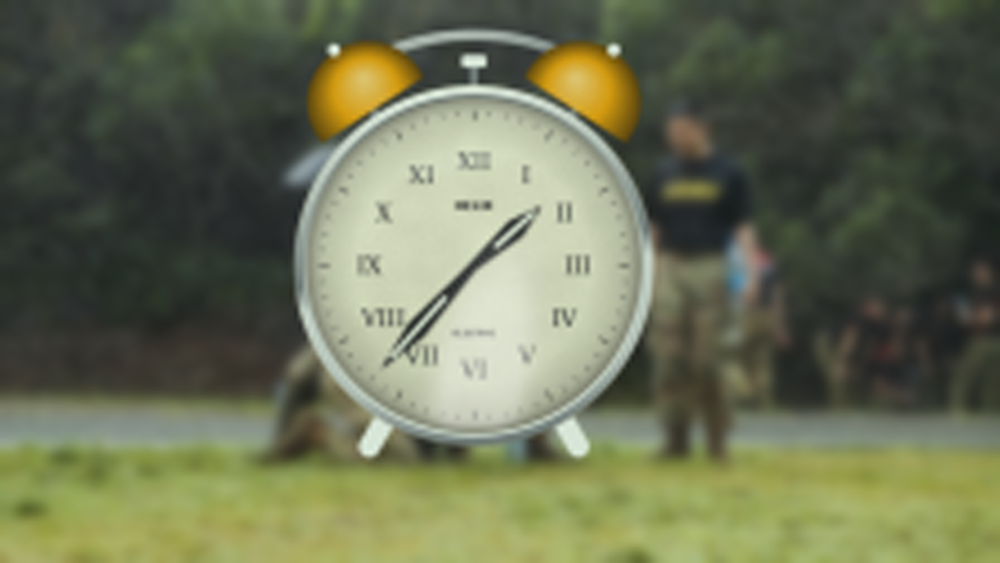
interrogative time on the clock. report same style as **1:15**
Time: **1:37**
